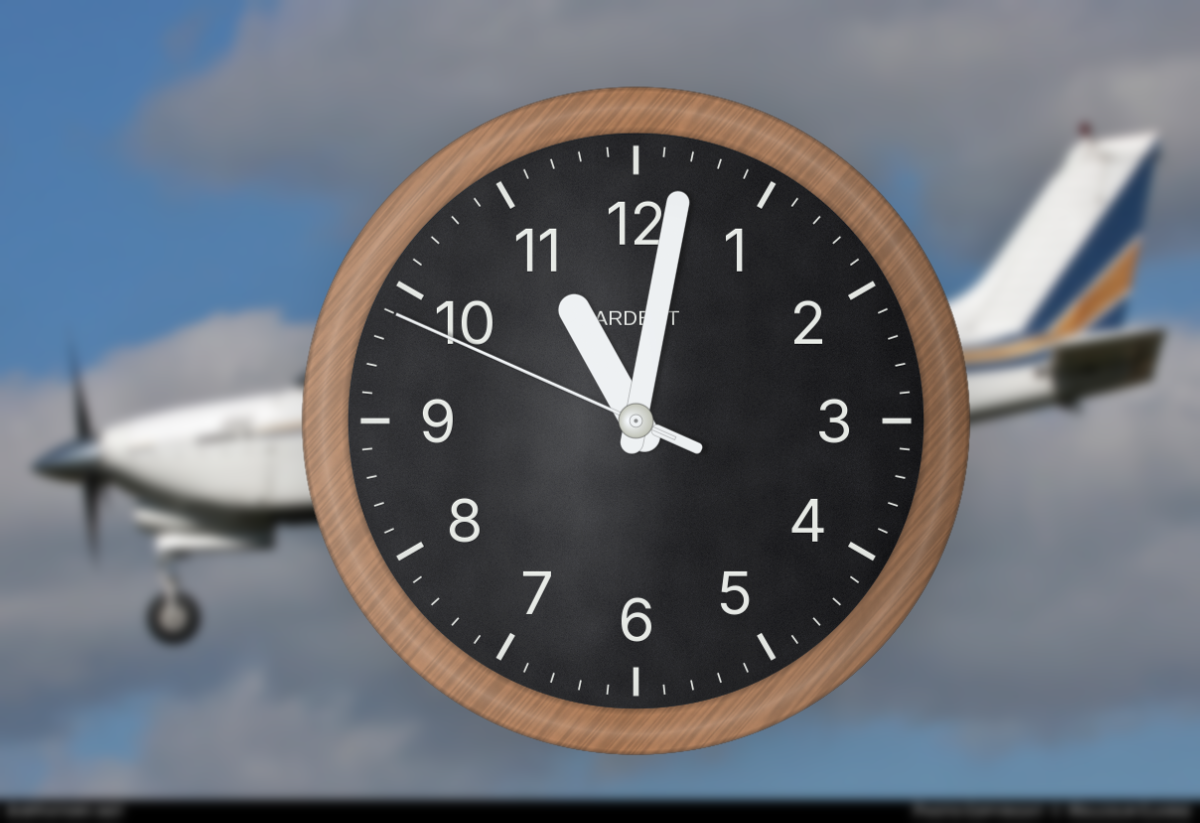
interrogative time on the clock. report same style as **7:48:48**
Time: **11:01:49**
